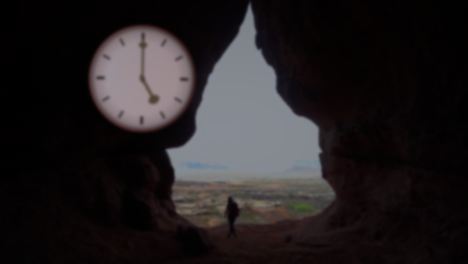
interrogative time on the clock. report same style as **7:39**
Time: **5:00**
